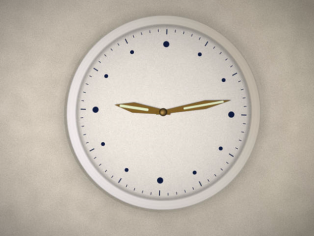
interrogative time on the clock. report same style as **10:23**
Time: **9:13**
